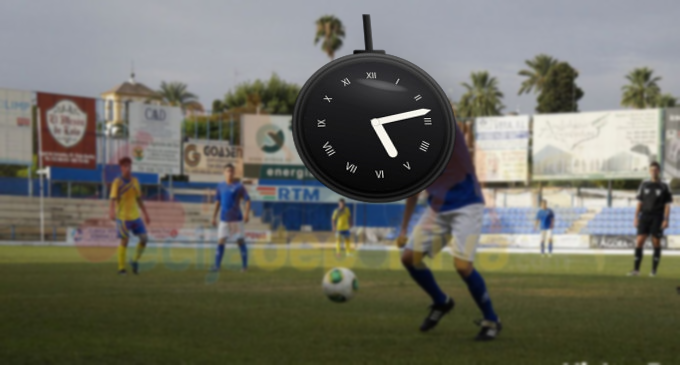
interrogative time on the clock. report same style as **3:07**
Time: **5:13**
